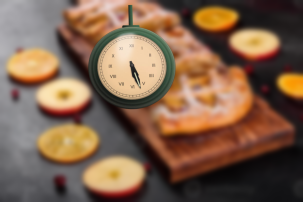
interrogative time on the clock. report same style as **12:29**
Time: **5:27**
